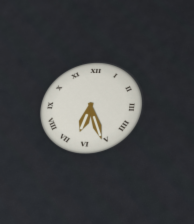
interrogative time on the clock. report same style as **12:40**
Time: **6:26**
